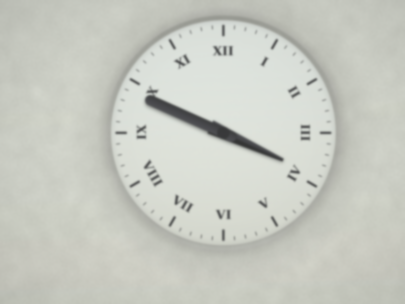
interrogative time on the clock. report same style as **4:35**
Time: **3:49**
